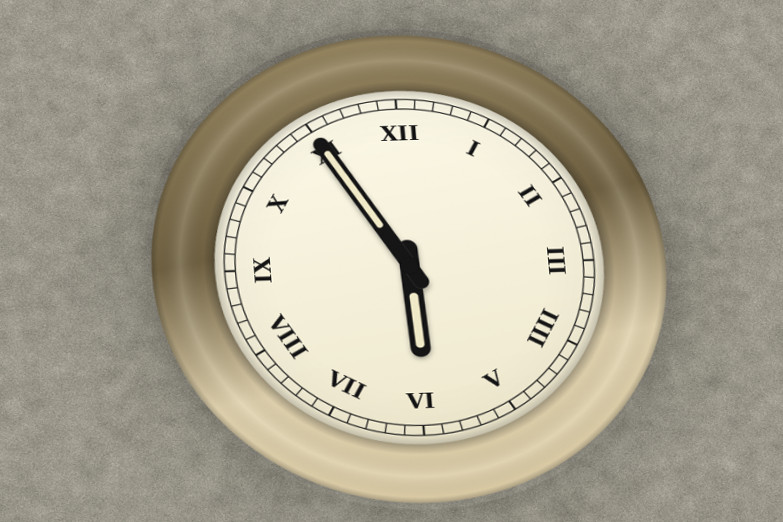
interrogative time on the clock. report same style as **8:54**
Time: **5:55**
